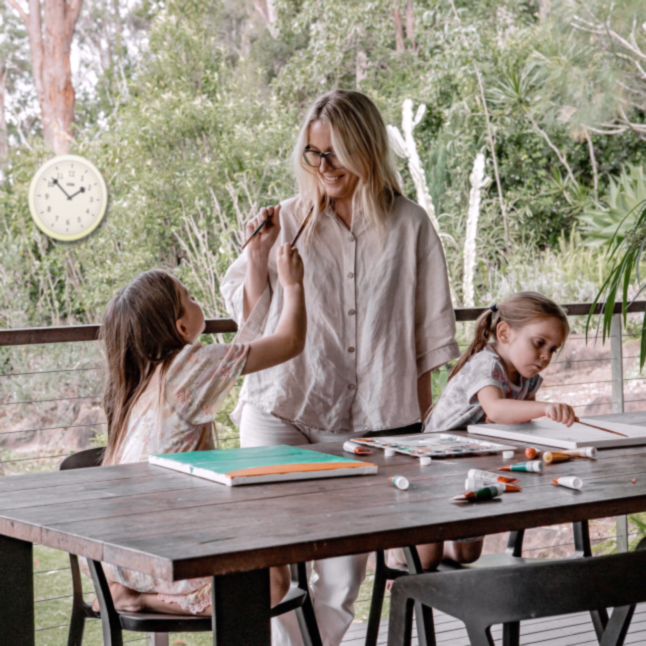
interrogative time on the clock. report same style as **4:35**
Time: **1:52**
